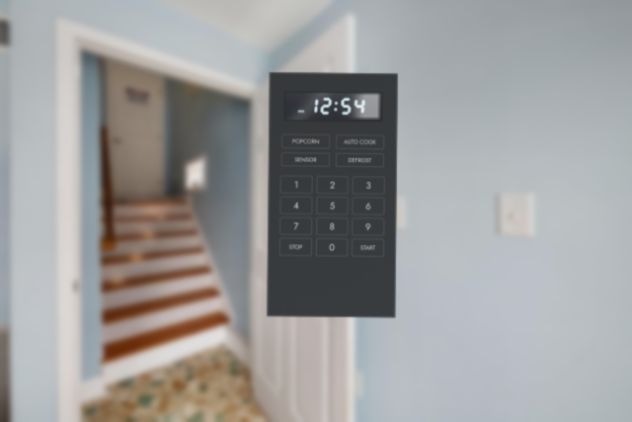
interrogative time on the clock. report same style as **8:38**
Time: **12:54**
